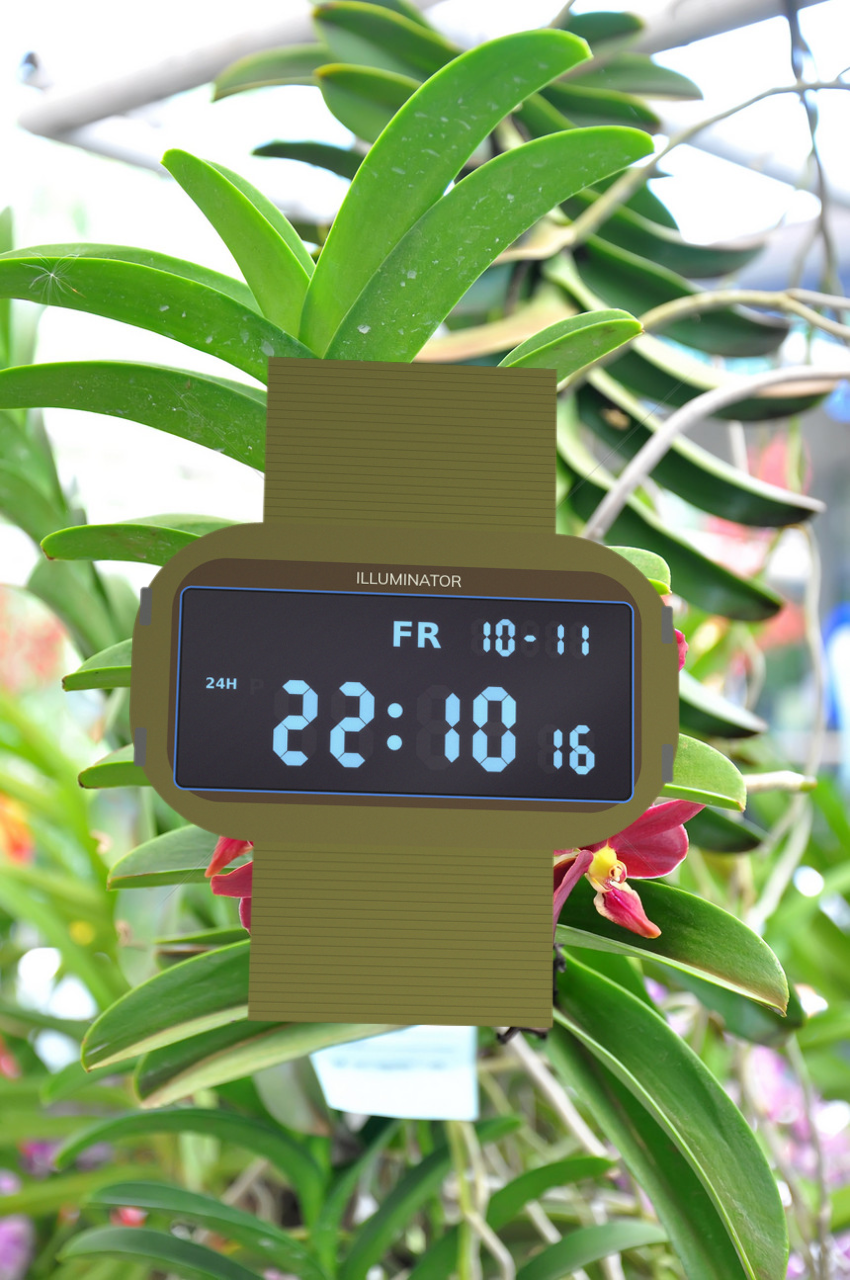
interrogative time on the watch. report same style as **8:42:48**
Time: **22:10:16**
